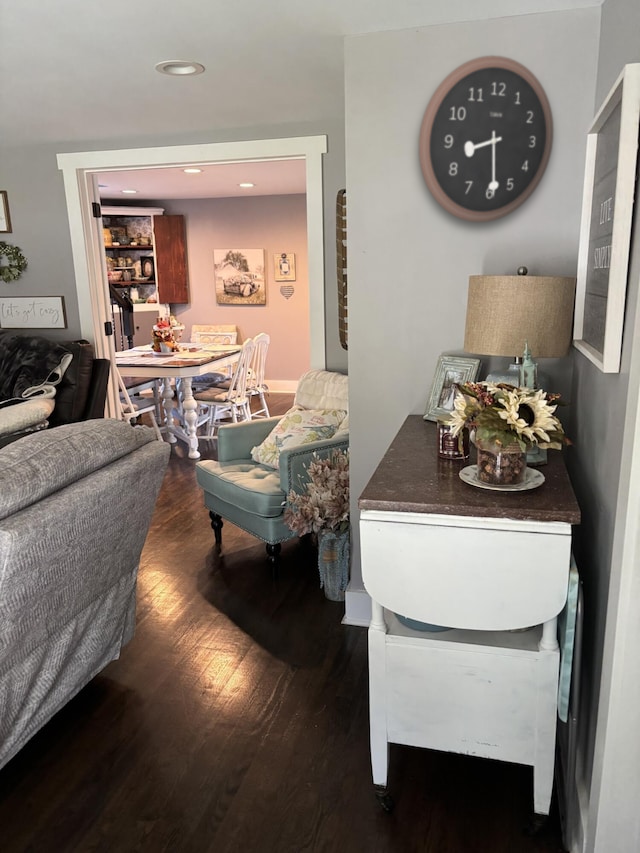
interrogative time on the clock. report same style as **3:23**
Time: **8:29**
